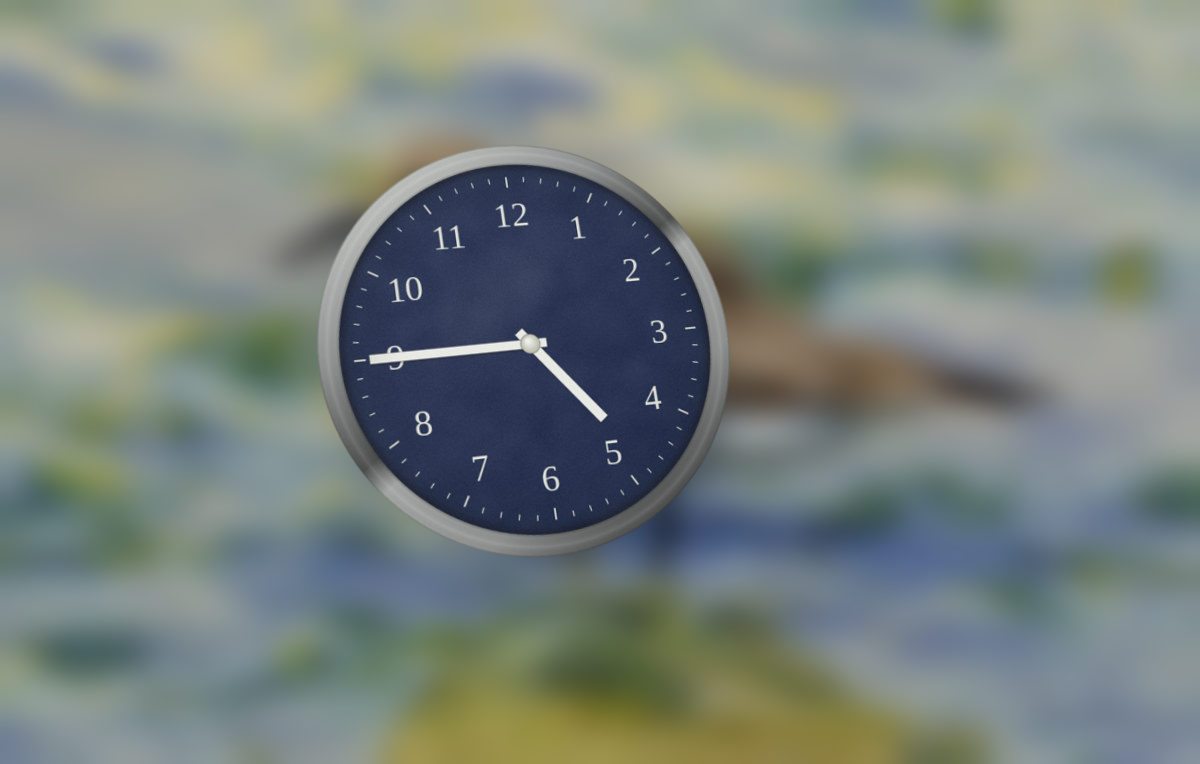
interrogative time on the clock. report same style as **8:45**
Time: **4:45**
